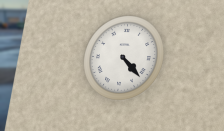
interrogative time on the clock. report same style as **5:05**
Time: **4:22**
